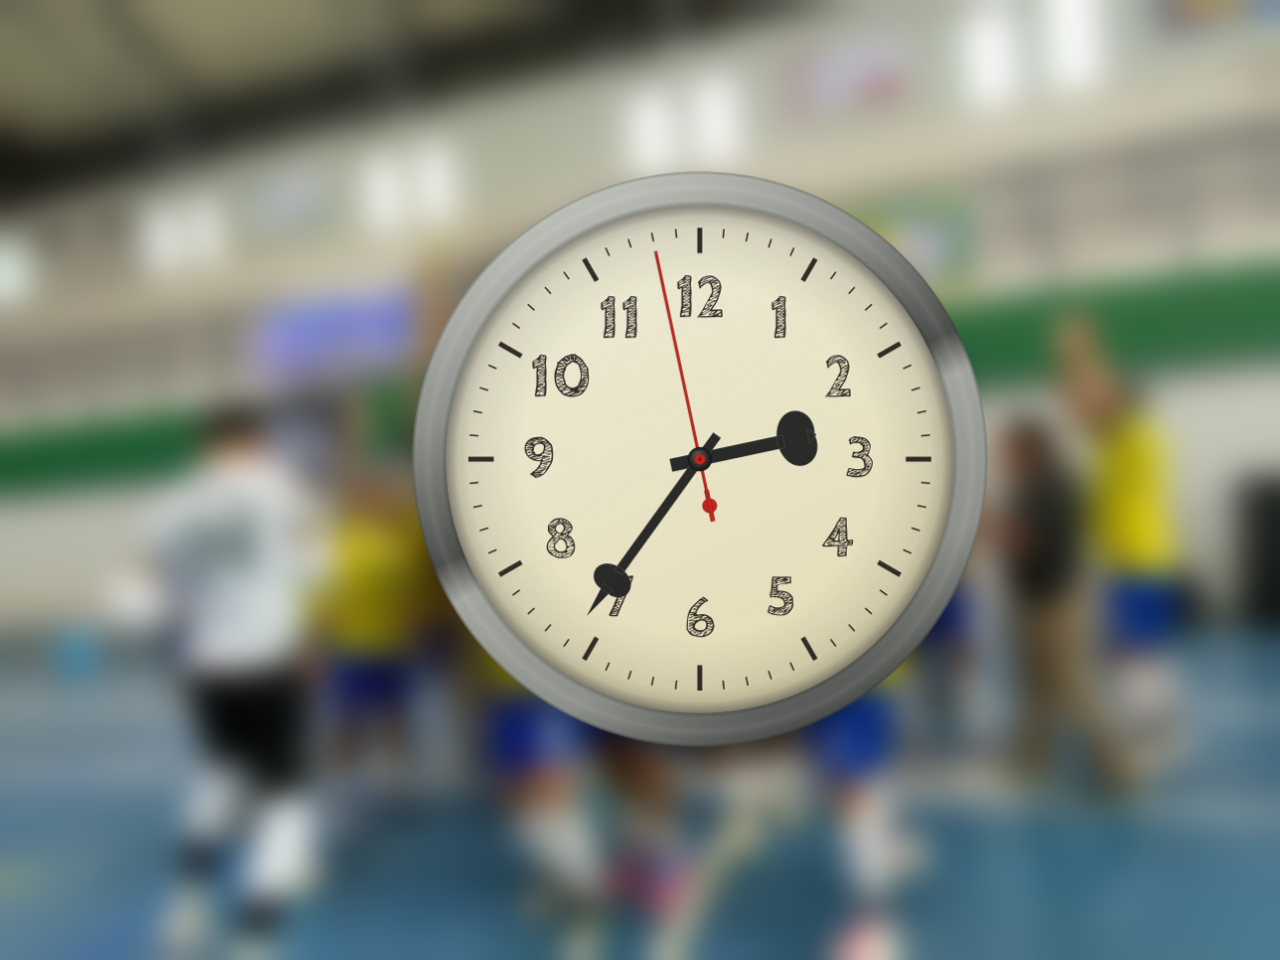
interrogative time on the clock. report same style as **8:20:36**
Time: **2:35:58**
